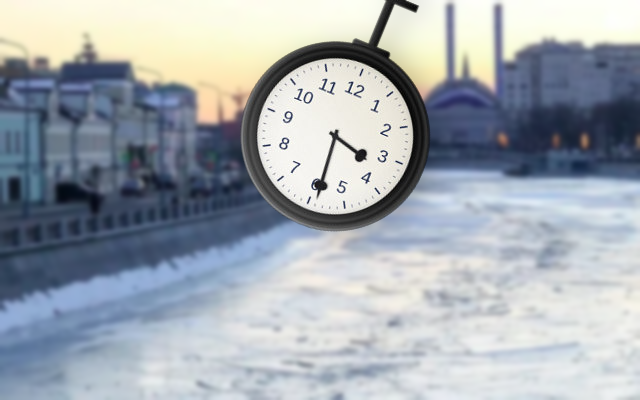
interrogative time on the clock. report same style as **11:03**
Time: **3:29**
